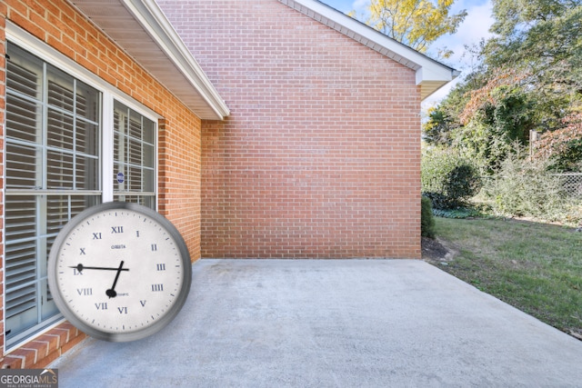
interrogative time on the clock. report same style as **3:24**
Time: **6:46**
